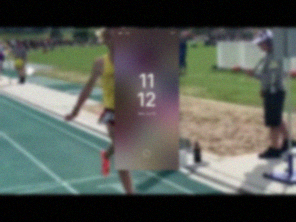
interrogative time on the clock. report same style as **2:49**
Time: **11:12**
